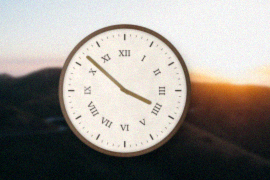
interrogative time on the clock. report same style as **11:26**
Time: **3:52**
